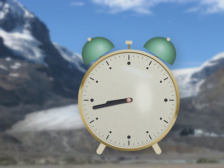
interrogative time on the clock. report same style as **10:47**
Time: **8:43**
